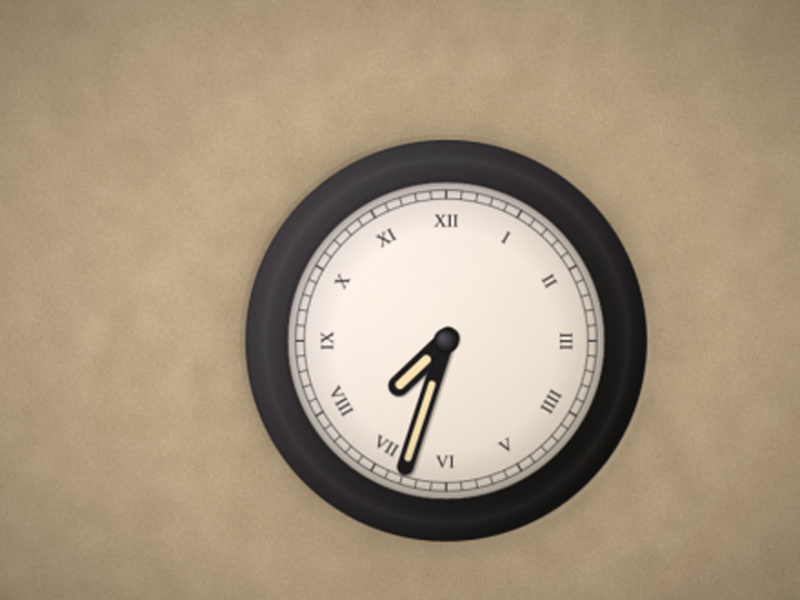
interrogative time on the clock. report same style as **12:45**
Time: **7:33**
